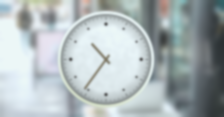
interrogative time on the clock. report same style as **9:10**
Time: **10:36**
